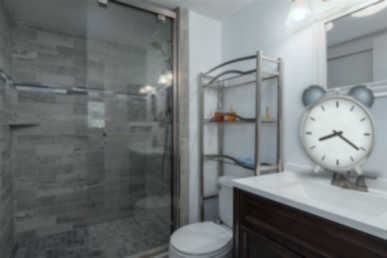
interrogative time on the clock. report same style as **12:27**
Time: **8:21**
